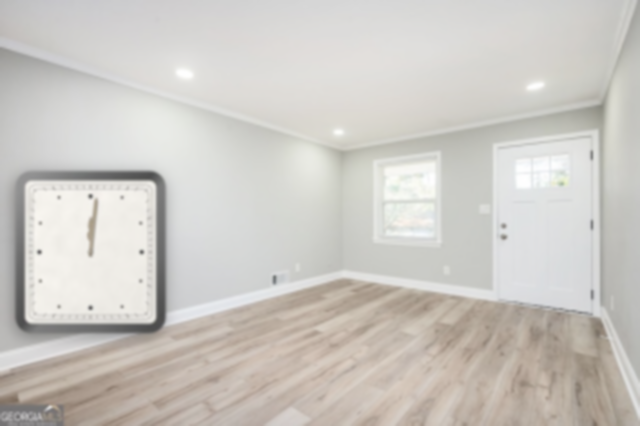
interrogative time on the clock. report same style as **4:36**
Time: **12:01**
